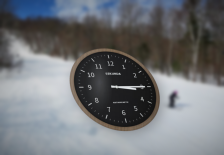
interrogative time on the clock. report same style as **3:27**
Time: **3:15**
